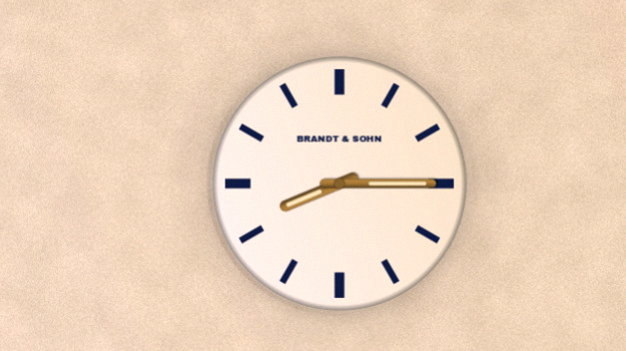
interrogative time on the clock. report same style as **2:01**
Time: **8:15**
